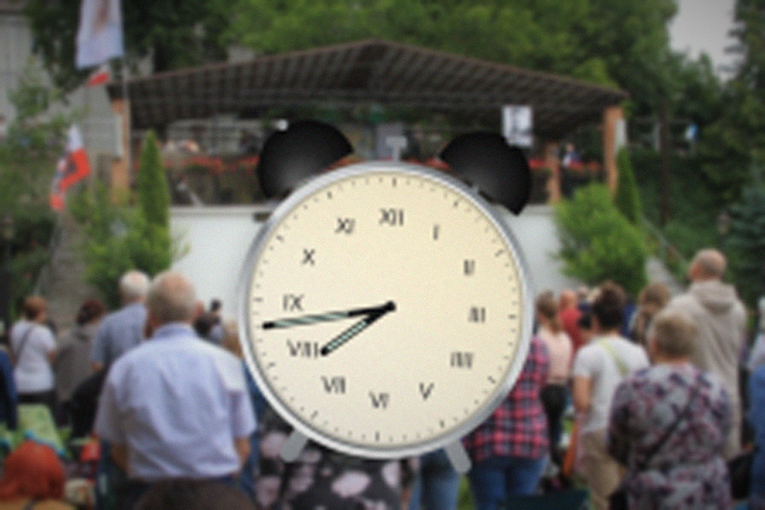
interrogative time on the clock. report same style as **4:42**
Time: **7:43**
